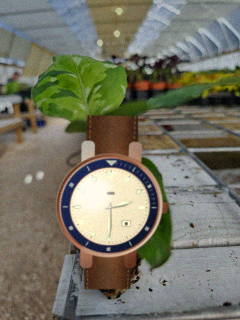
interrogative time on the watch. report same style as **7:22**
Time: **2:30**
